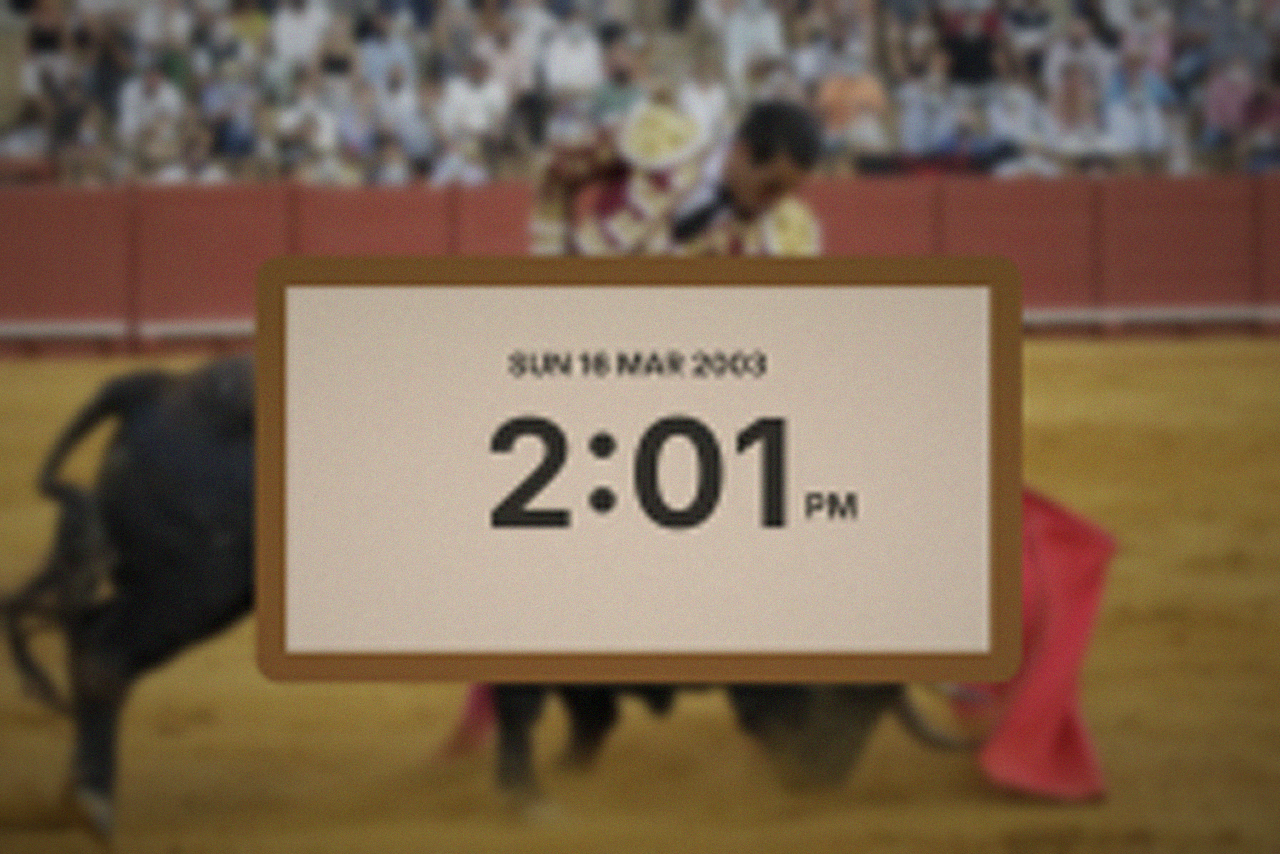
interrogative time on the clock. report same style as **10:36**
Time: **2:01**
